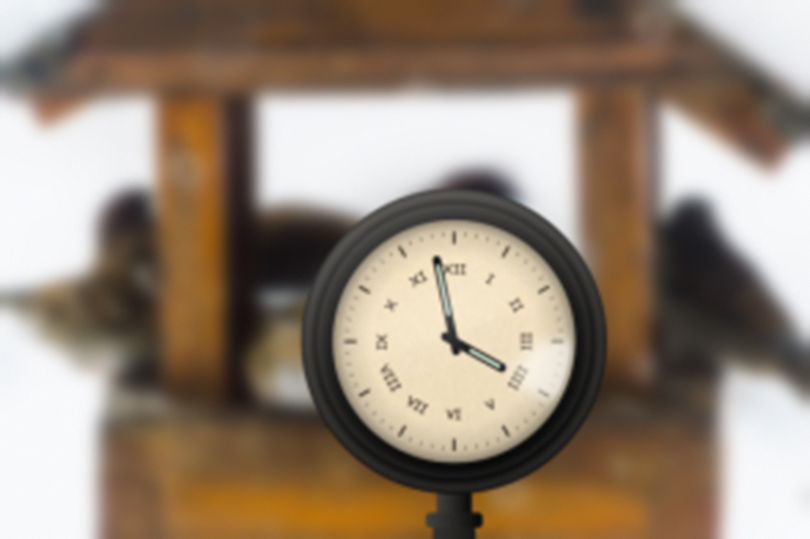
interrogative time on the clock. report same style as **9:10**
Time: **3:58**
